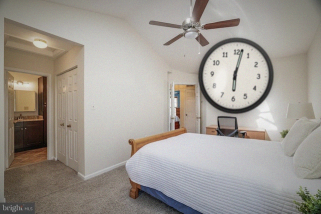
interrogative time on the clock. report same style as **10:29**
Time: **6:02**
